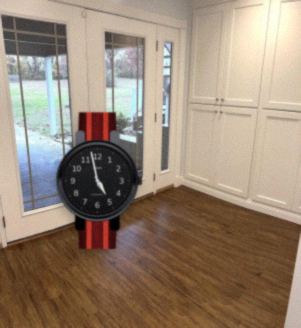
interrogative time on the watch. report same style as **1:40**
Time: **4:58**
